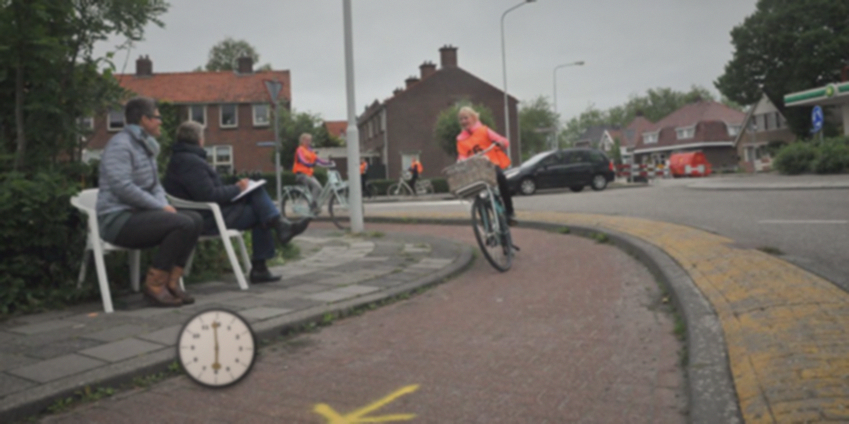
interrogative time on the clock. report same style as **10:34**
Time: **5:59**
